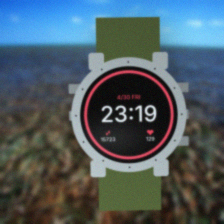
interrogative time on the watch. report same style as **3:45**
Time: **23:19**
